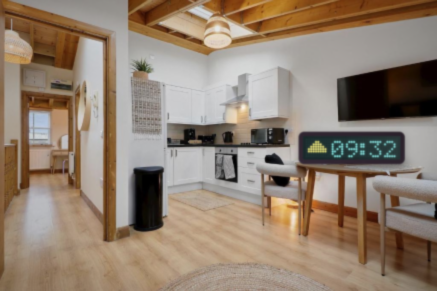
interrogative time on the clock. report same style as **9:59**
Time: **9:32**
